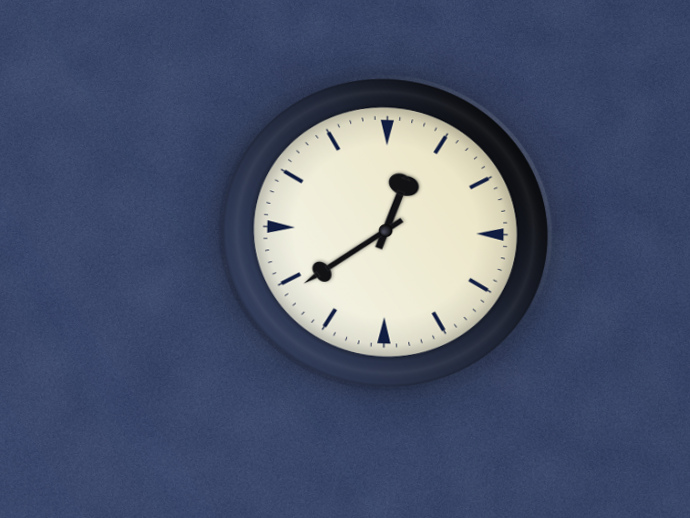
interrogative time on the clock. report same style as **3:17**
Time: **12:39**
